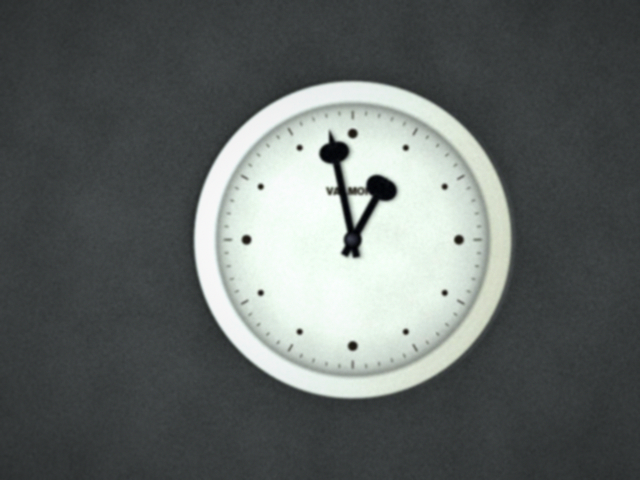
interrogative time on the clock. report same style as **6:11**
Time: **12:58**
